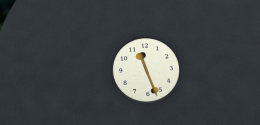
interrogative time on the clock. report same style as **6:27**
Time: **11:27**
